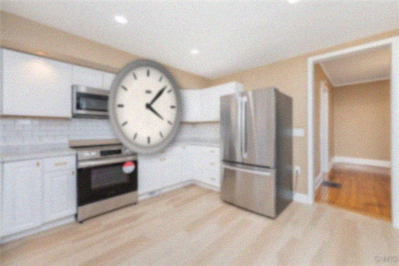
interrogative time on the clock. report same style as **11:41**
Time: **4:08**
